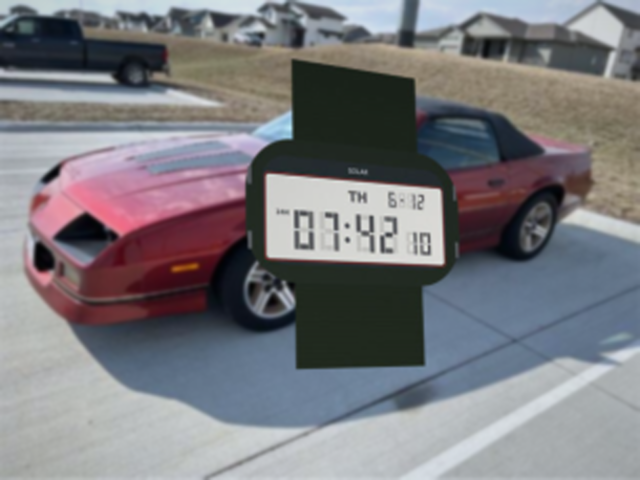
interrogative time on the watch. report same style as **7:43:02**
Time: **7:42:10**
